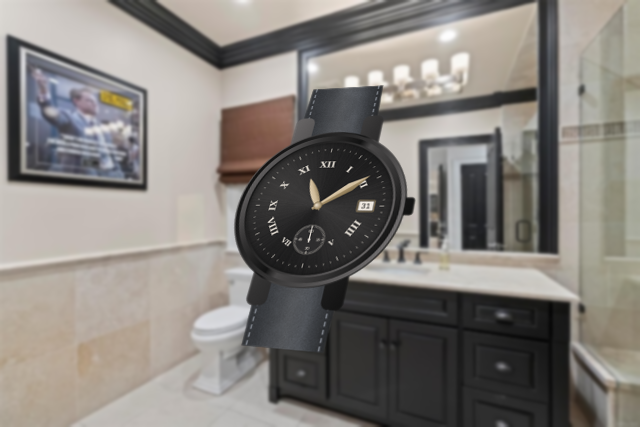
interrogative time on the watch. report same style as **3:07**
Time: **11:09**
